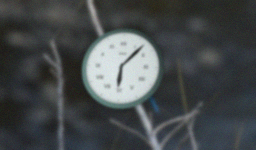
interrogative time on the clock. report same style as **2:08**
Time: **6:07**
